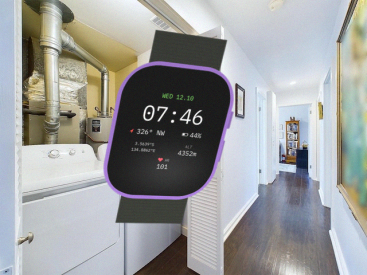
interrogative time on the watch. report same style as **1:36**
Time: **7:46**
